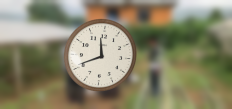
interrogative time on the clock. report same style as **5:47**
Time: **11:41**
